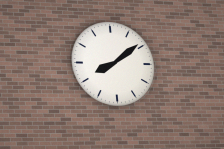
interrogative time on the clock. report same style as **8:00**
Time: **8:09**
